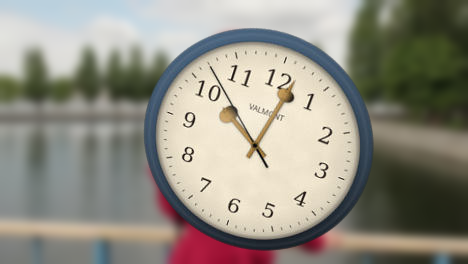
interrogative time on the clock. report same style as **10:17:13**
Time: **10:01:52**
